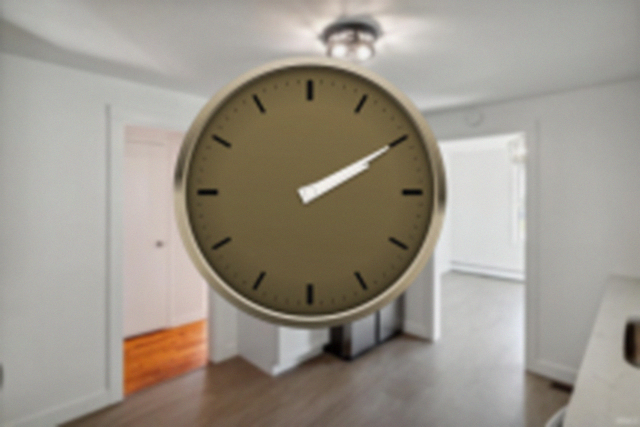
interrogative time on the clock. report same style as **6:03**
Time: **2:10**
